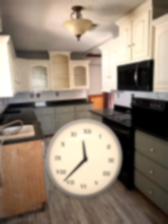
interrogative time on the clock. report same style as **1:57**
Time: **11:37**
